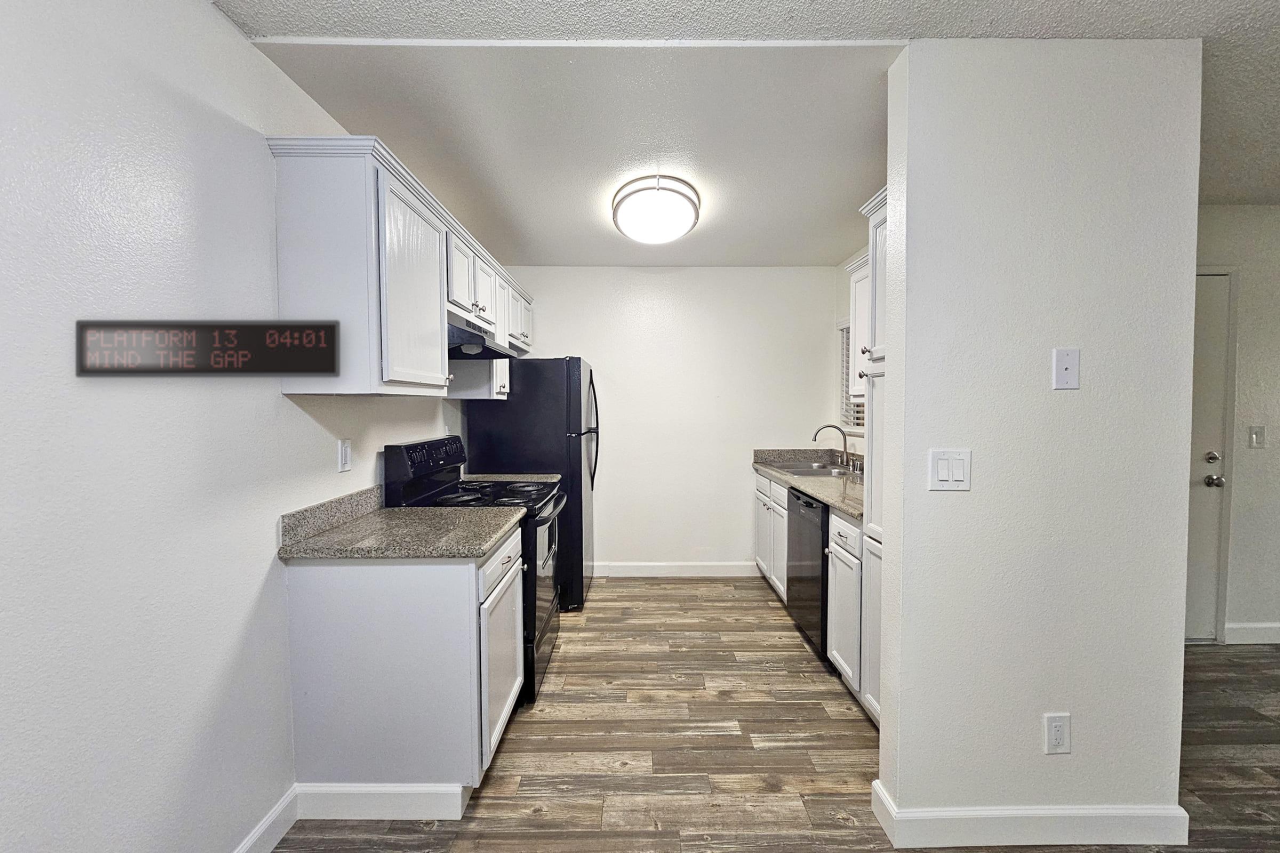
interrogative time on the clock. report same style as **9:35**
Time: **4:01**
